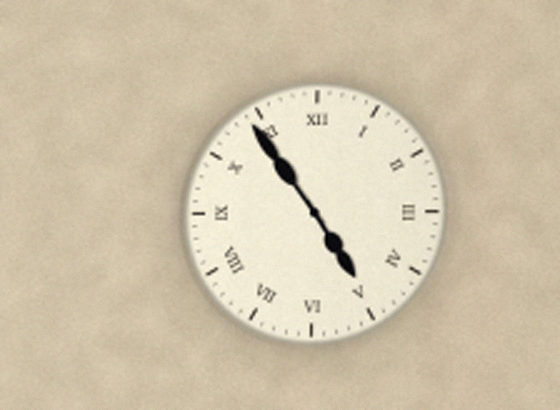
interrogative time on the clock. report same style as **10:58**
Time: **4:54**
